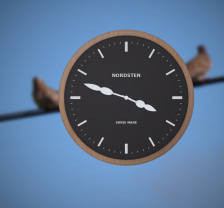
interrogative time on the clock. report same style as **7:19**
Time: **3:48**
